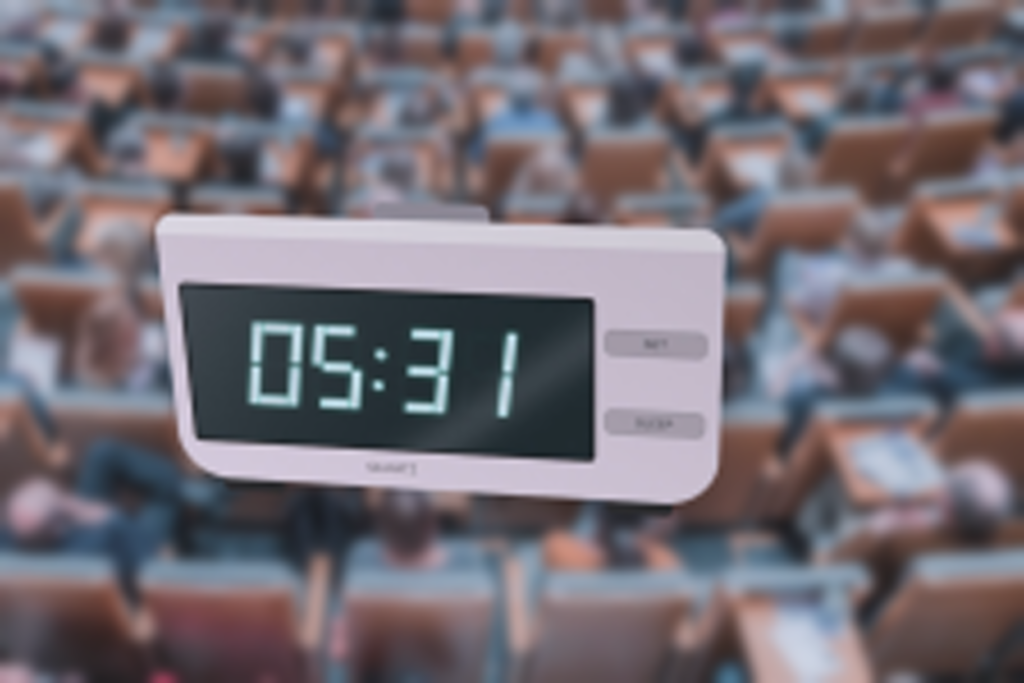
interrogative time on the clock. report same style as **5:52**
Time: **5:31**
